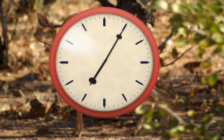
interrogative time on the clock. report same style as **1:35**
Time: **7:05**
